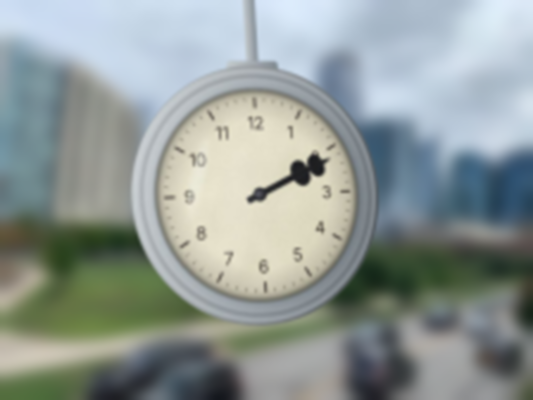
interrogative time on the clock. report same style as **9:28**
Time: **2:11**
